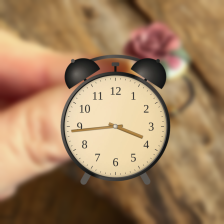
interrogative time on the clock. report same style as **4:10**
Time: **3:44**
